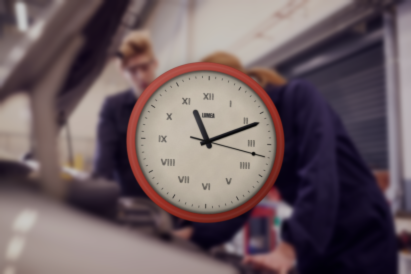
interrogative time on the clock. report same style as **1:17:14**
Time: **11:11:17**
